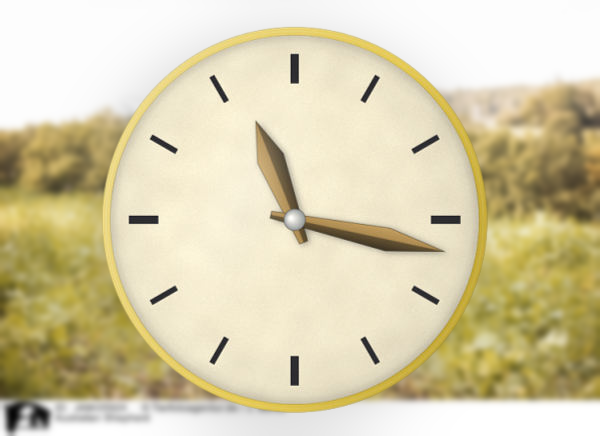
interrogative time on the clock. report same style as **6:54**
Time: **11:17**
